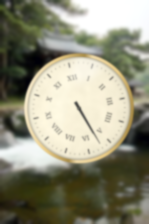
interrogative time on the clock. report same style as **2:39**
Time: **5:27**
